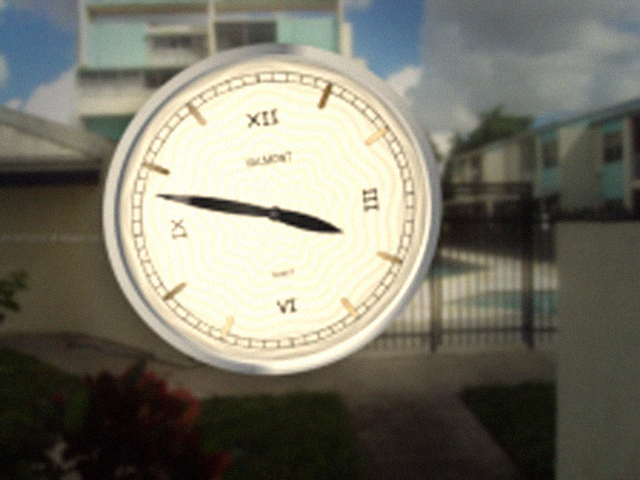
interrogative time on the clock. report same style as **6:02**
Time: **3:48**
